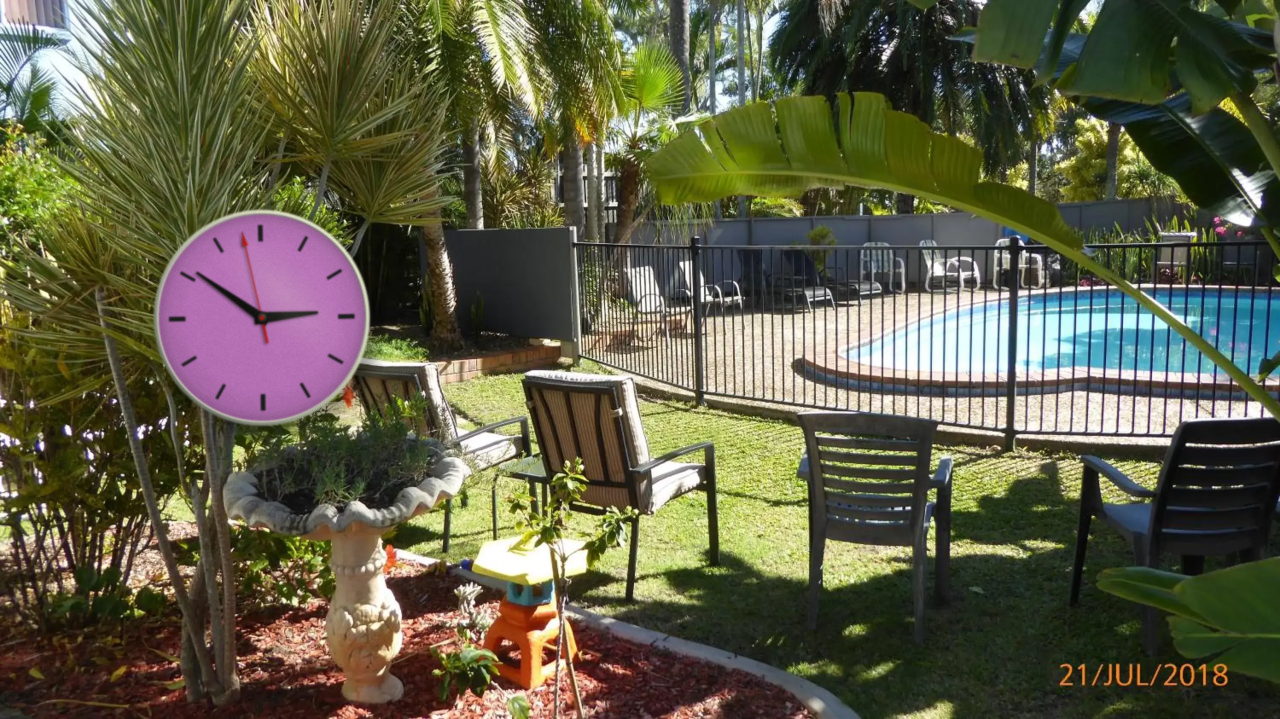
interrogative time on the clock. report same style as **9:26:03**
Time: **2:50:58**
